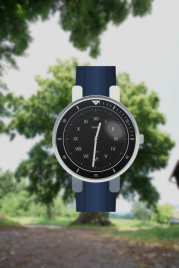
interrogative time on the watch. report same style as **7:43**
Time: **12:31**
